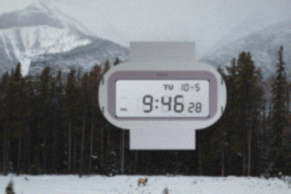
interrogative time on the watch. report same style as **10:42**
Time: **9:46**
